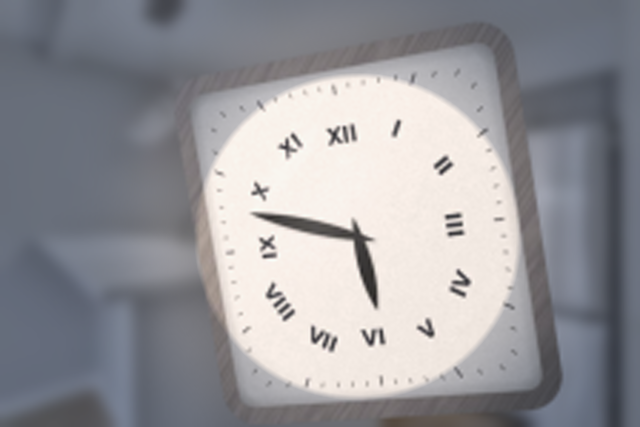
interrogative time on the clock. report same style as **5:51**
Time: **5:48**
